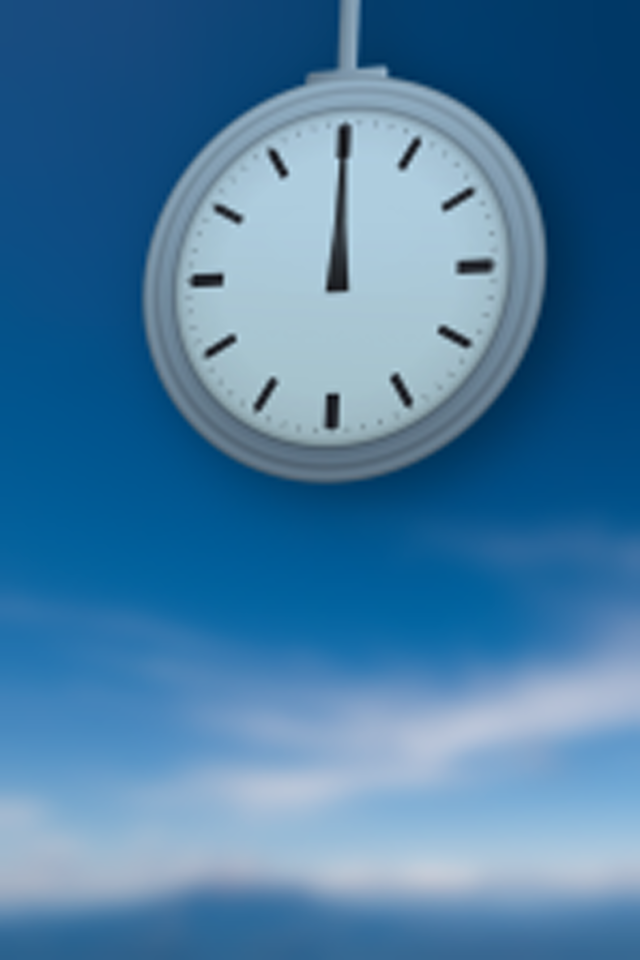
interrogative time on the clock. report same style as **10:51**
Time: **12:00**
